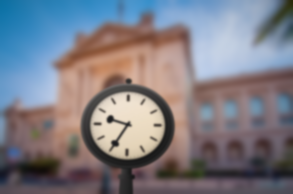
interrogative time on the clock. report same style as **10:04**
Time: **9:35**
